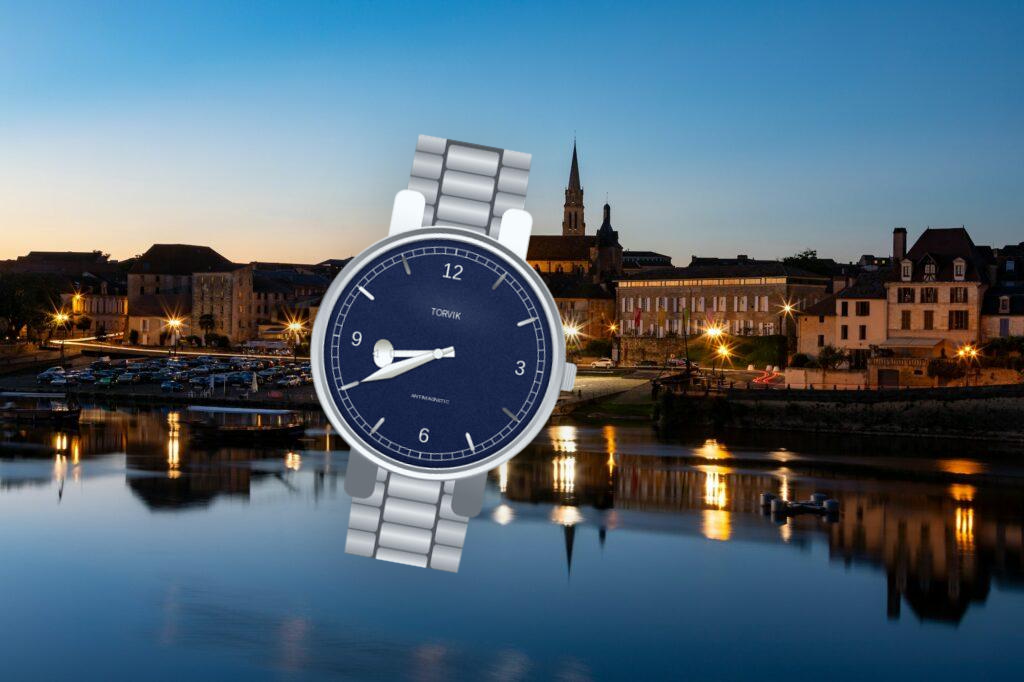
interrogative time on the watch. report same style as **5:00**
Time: **8:40**
